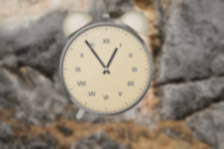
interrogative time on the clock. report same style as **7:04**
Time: **12:54**
